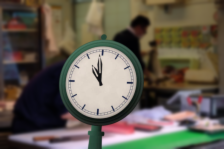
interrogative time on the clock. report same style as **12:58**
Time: **10:59**
